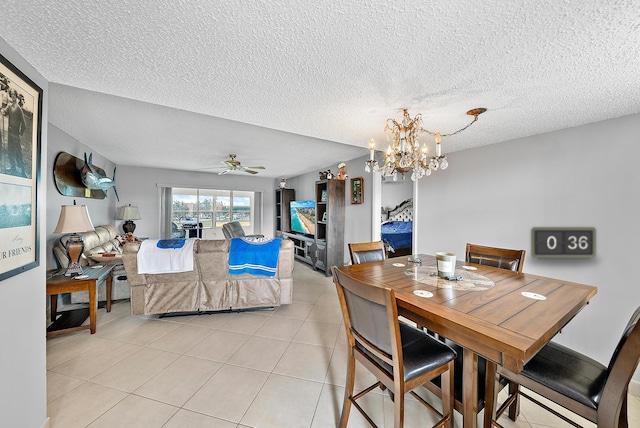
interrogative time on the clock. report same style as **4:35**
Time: **0:36**
